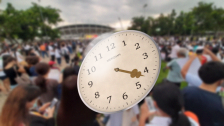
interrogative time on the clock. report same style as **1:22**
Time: **4:22**
